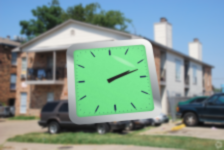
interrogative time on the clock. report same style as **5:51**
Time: **2:12**
